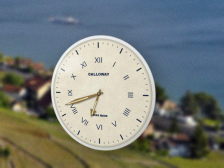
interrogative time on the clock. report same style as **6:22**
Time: **6:42**
